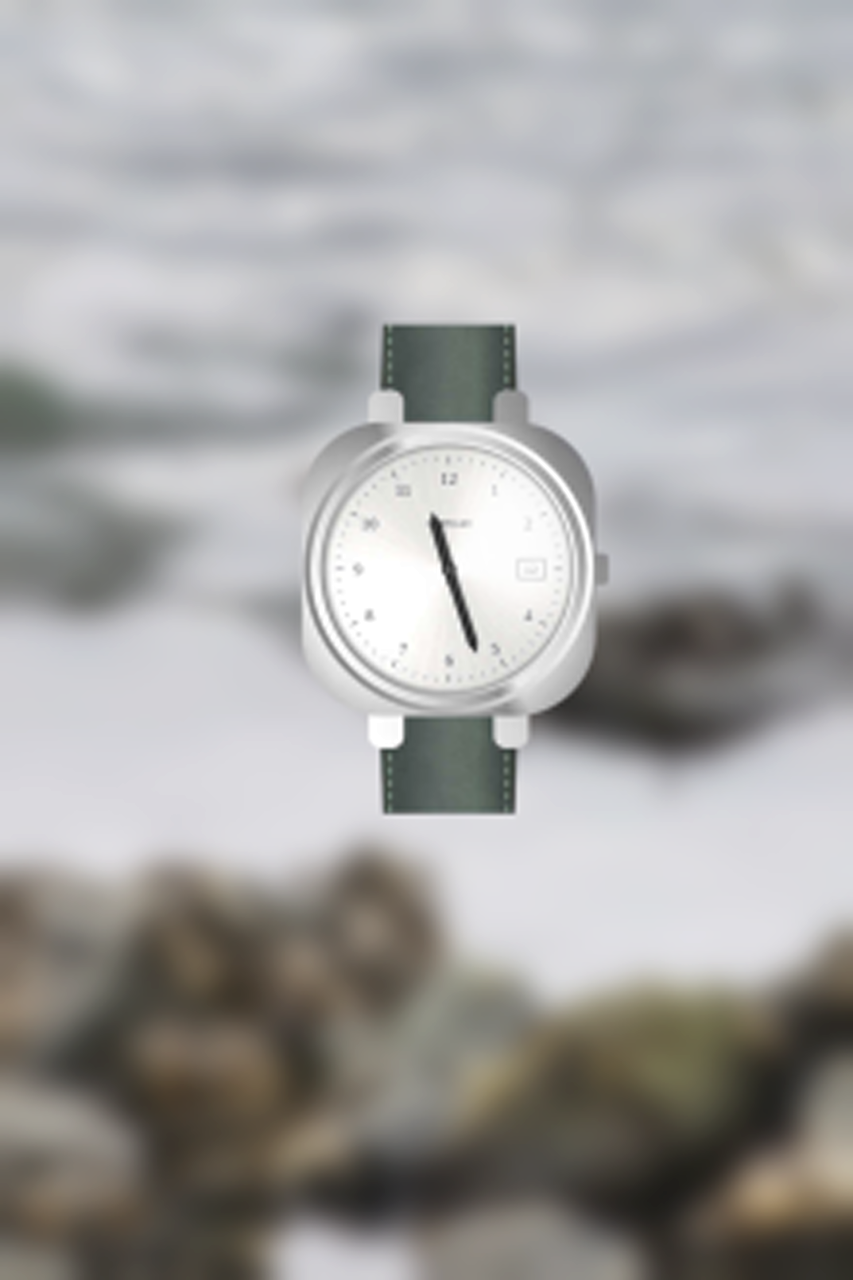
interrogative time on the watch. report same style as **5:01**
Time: **11:27**
